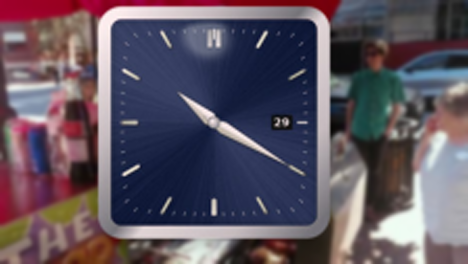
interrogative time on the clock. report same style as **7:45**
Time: **10:20**
